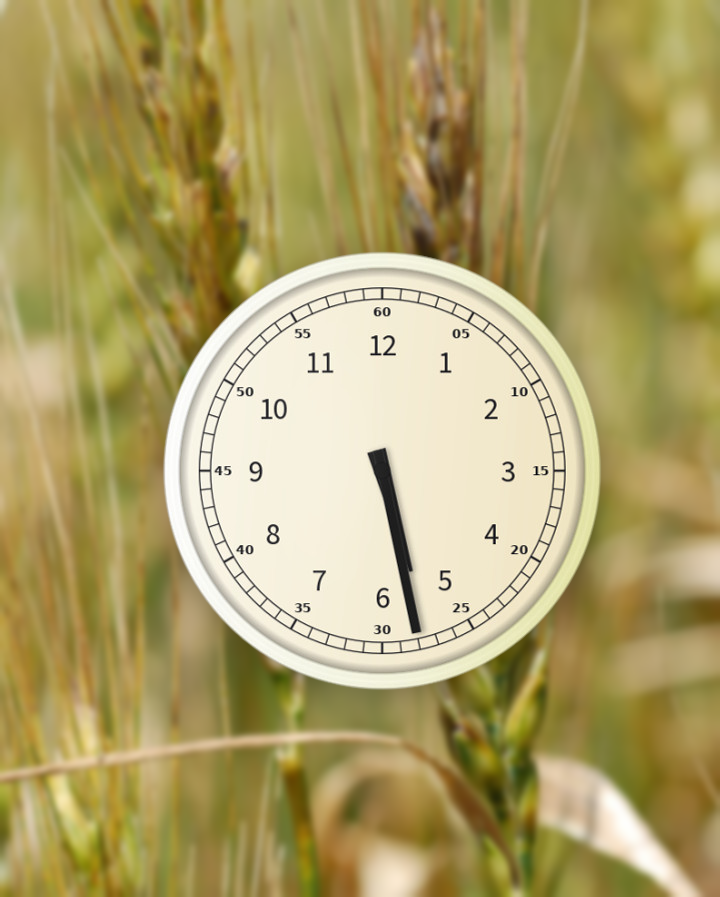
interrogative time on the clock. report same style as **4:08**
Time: **5:28**
